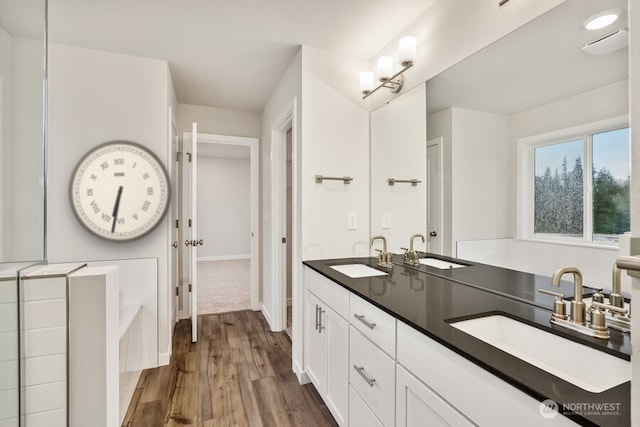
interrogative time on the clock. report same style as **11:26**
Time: **6:32**
